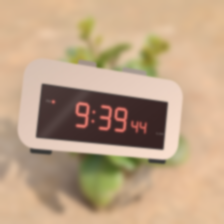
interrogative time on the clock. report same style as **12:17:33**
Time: **9:39:44**
